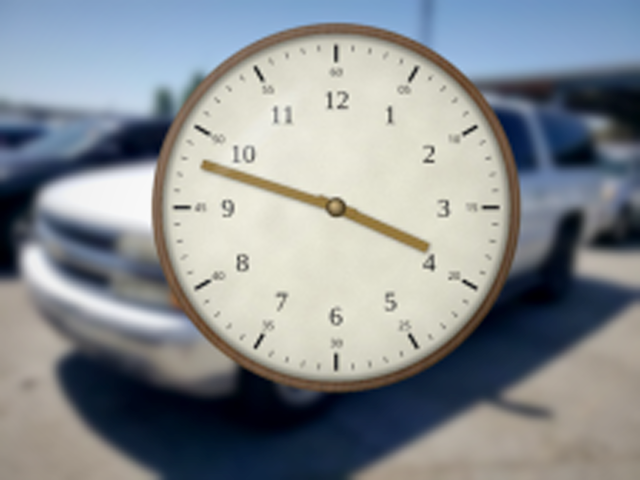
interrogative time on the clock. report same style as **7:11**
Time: **3:48**
